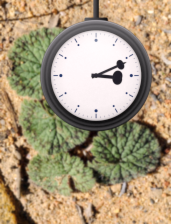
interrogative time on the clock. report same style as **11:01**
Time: **3:11**
